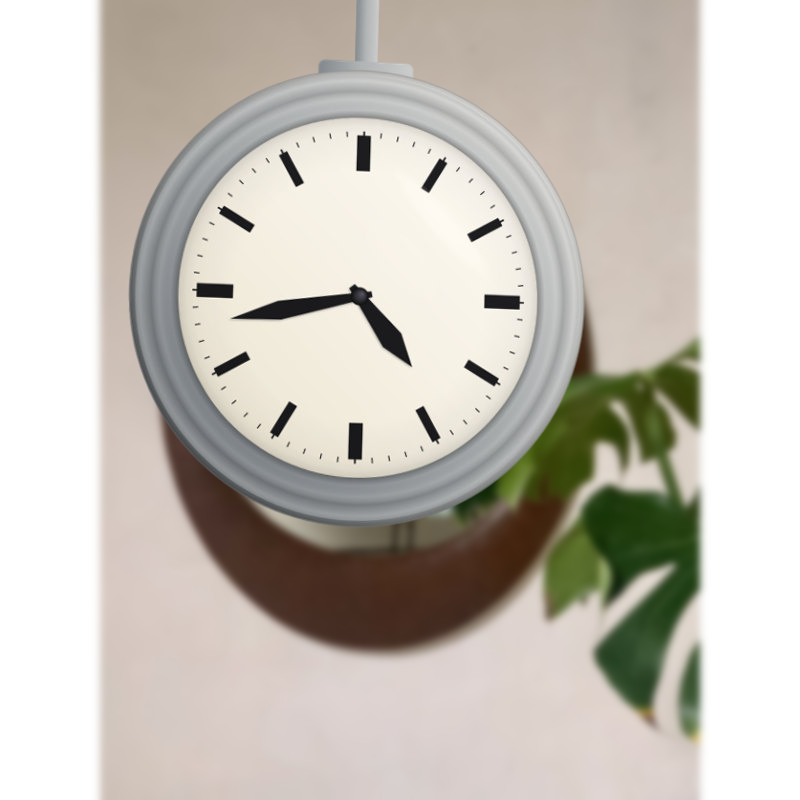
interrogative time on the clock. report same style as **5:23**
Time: **4:43**
